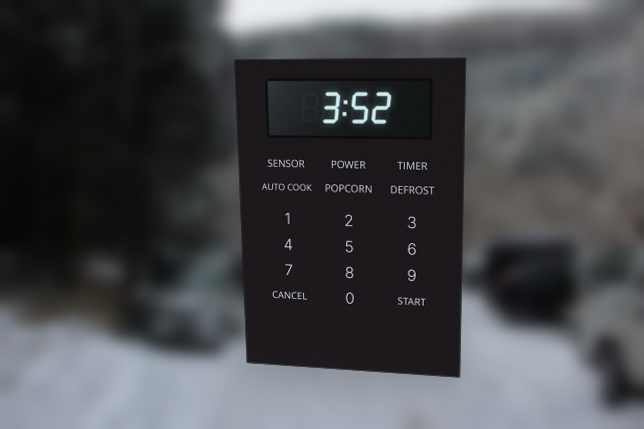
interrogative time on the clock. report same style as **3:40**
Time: **3:52**
